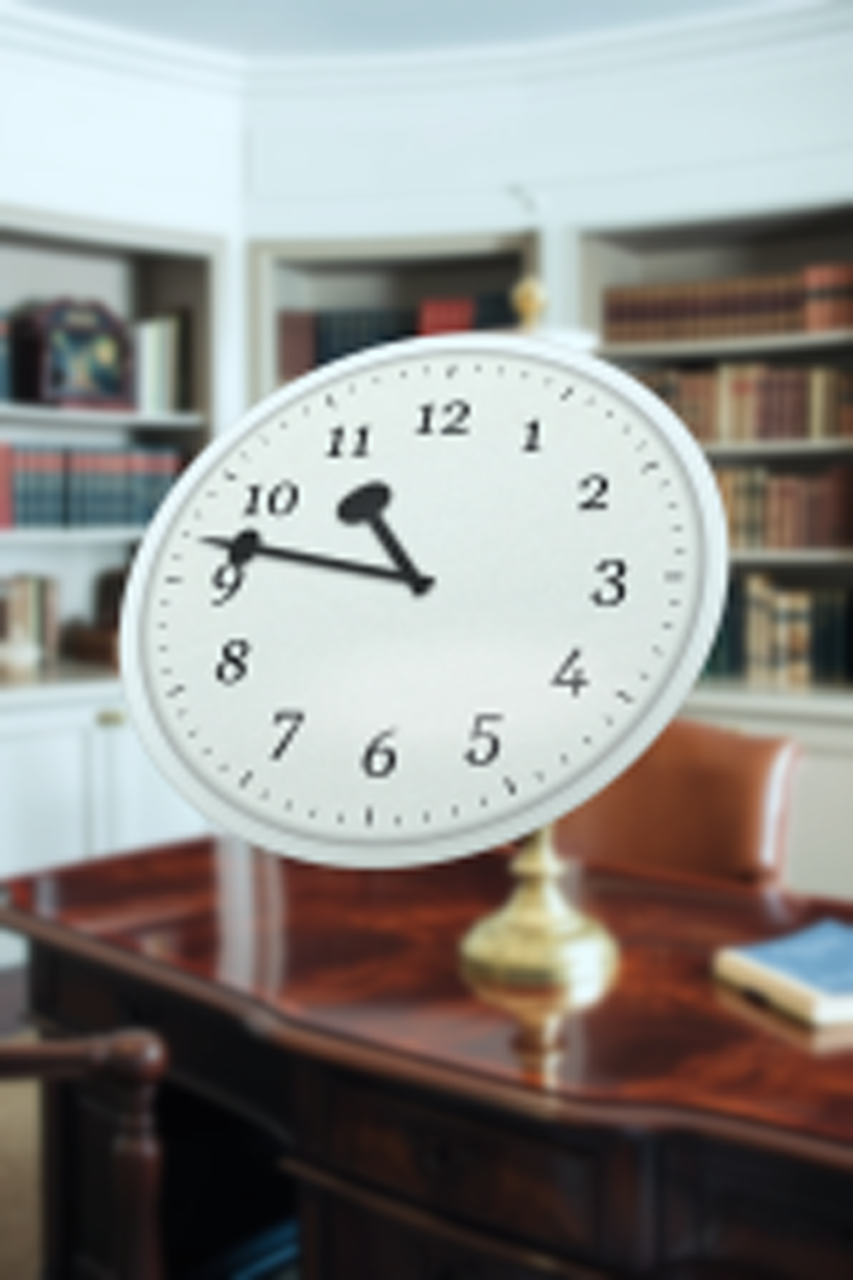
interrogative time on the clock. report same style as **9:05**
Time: **10:47**
